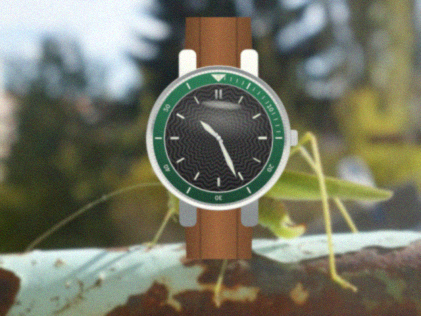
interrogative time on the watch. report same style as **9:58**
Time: **10:26**
